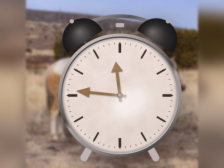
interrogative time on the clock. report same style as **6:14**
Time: **11:46**
